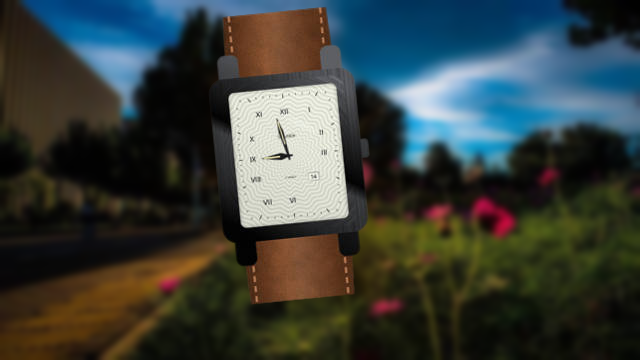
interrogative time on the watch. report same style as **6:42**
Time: **8:58**
